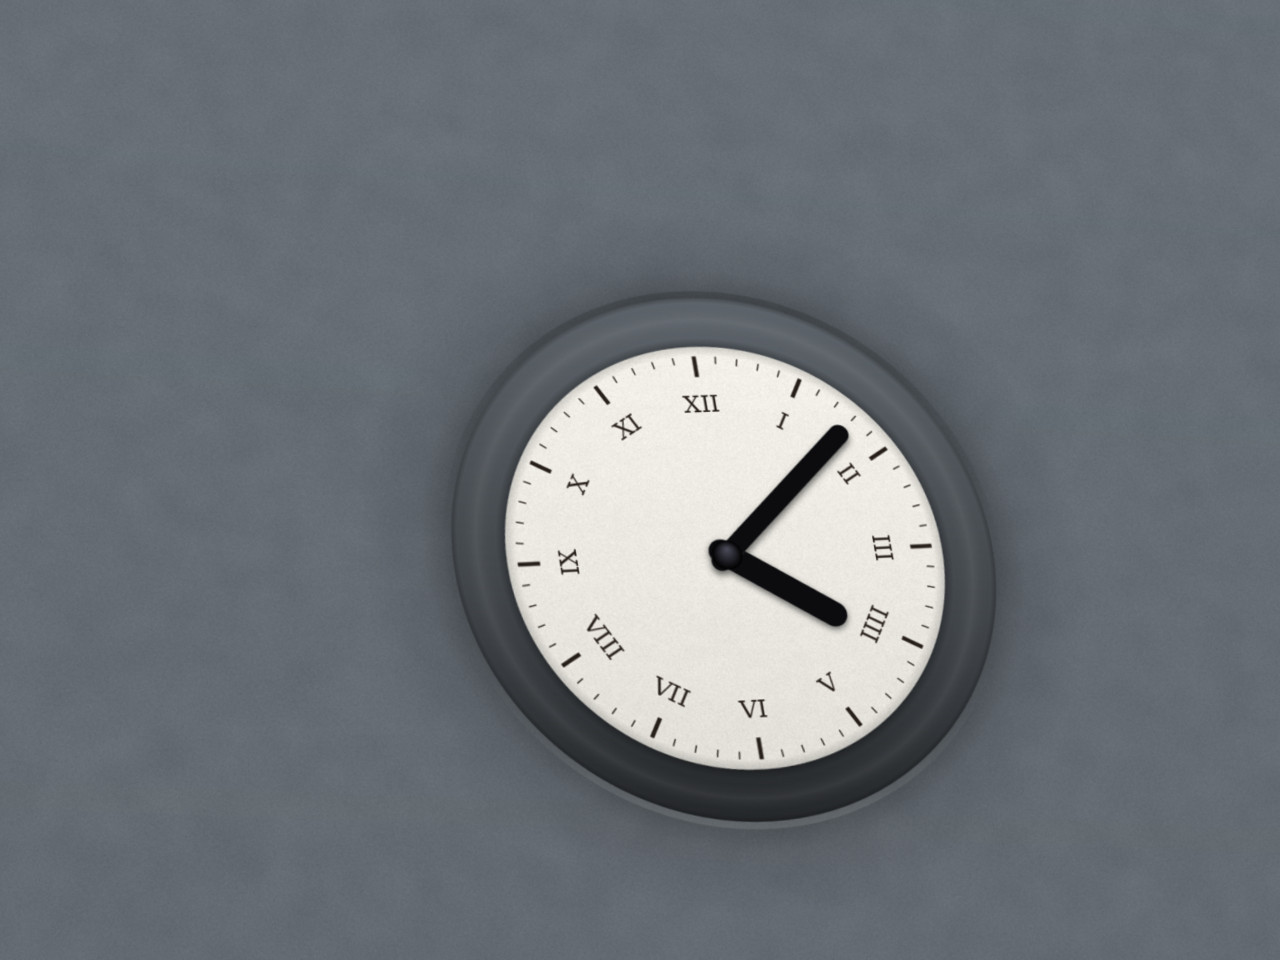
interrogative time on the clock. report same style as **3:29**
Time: **4:08**
